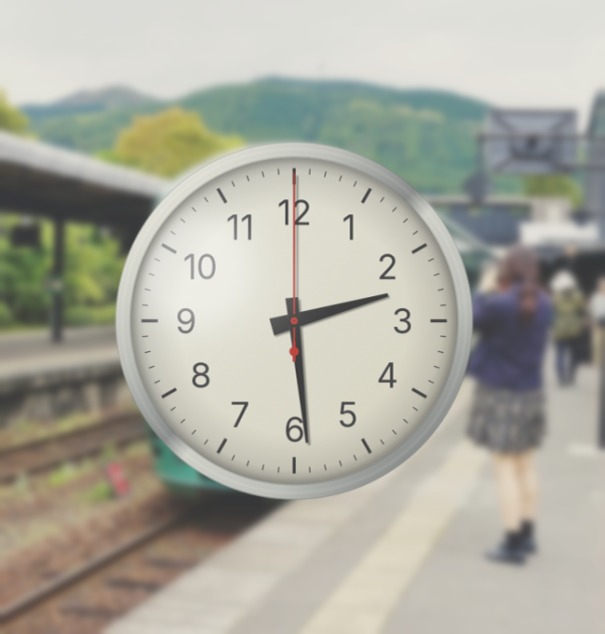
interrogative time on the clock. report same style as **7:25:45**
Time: **2:29:00**
